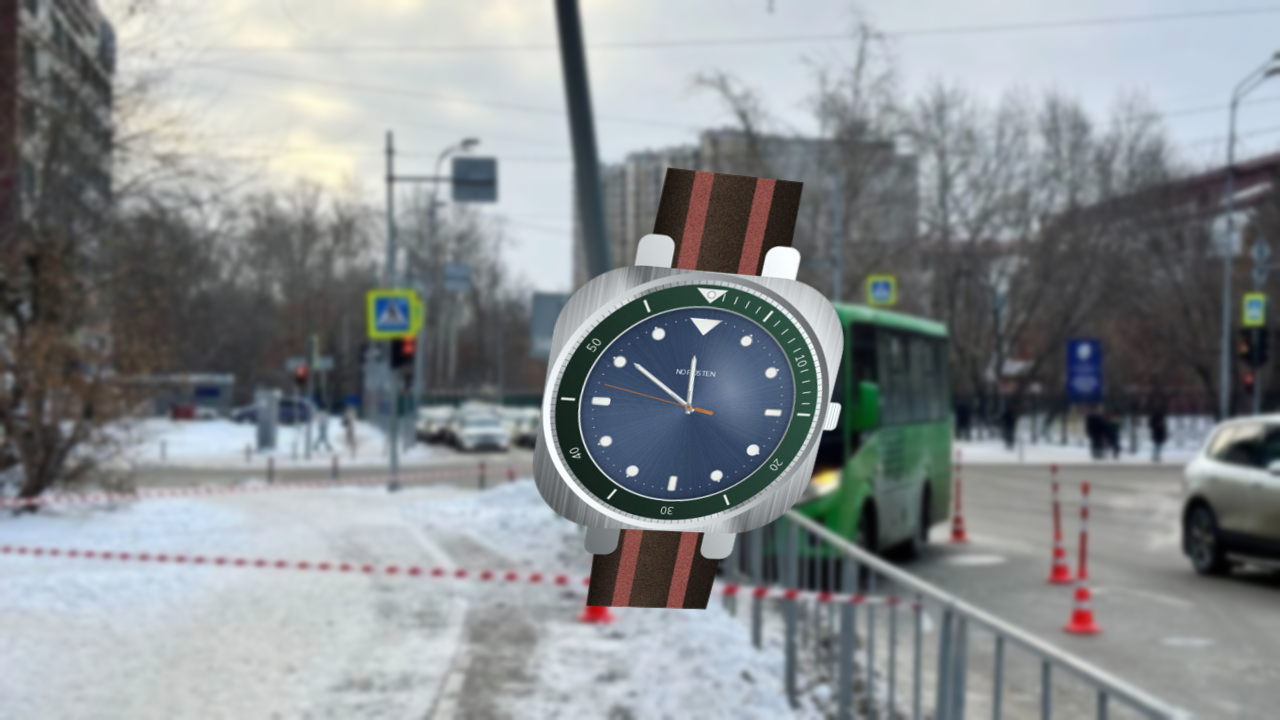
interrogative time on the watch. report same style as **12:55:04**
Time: **11:50:47**
